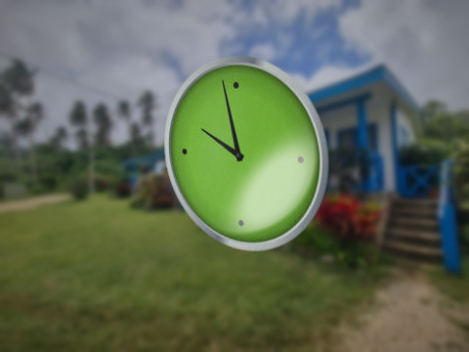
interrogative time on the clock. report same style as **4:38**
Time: **9:58**
